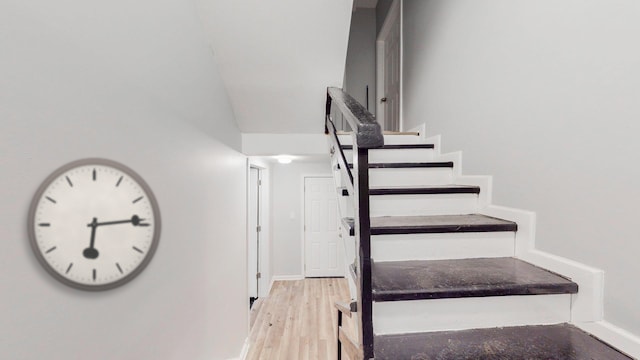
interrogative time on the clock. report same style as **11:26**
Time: **6:14**
